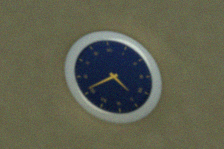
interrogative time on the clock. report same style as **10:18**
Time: **4:41**
